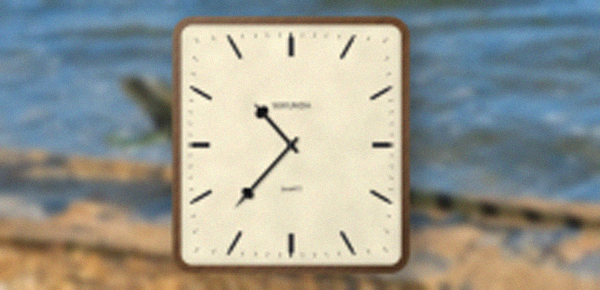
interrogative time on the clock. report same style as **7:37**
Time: **10:37**
